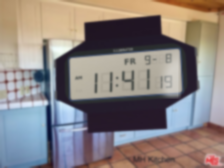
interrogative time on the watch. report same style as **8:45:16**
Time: **11:41:19**
